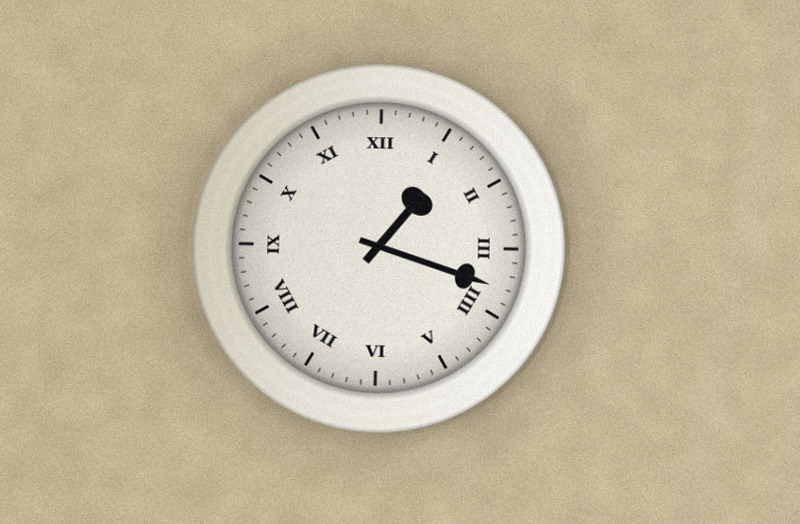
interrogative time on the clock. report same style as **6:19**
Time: **1:18**
